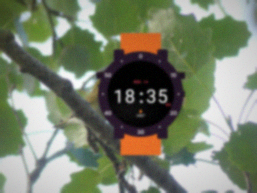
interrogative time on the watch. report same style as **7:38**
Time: **18:35**
